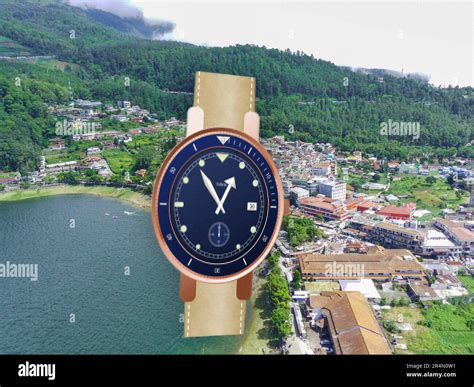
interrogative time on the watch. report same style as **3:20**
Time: **12:54**
